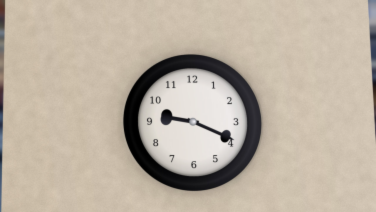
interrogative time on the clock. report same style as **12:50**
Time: **9:19**
